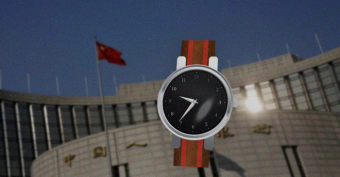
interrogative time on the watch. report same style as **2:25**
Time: **9:36**
